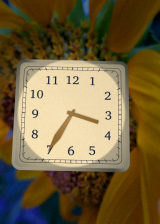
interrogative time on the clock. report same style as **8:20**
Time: **3:35**
